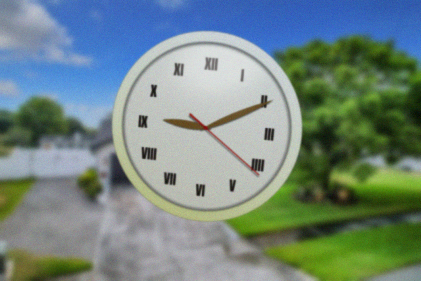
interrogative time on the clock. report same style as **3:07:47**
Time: **9:10:21**
